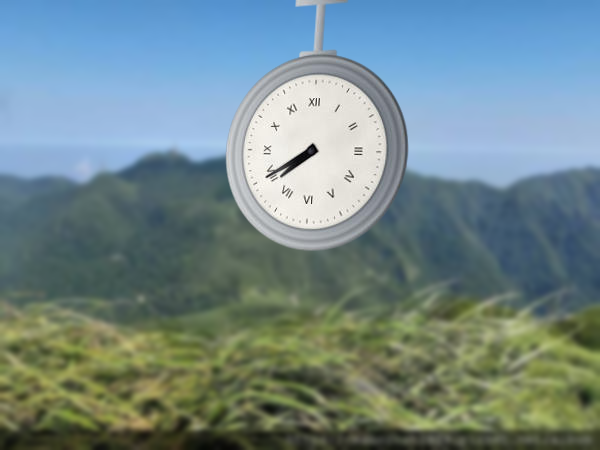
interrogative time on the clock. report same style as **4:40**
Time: **7:40**
